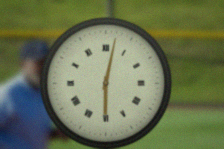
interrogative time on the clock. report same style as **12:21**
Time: **6:02**
